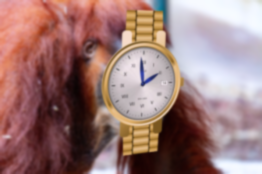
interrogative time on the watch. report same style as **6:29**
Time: **1:59**
